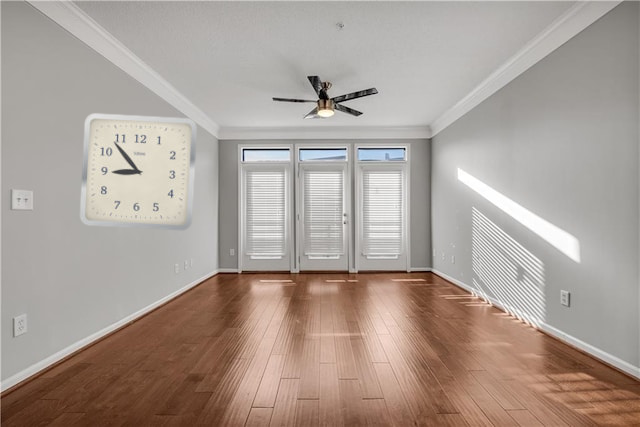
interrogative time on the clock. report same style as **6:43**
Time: **8:53**
